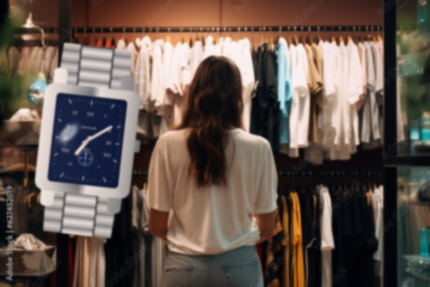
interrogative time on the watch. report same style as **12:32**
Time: **7:09**
